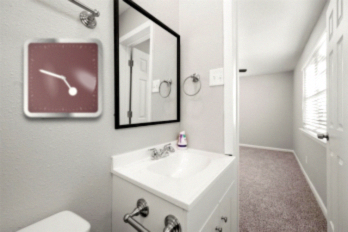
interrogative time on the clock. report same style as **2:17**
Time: **4:48**
